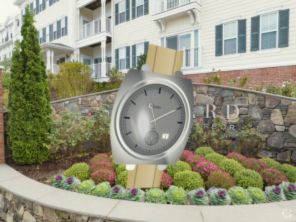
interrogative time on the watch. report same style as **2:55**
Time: **11:10**
